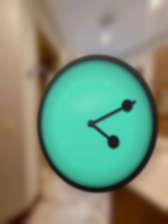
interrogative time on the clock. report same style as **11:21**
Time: **4:11**
